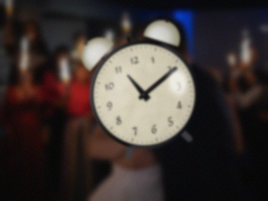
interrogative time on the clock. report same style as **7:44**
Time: **11:11**
